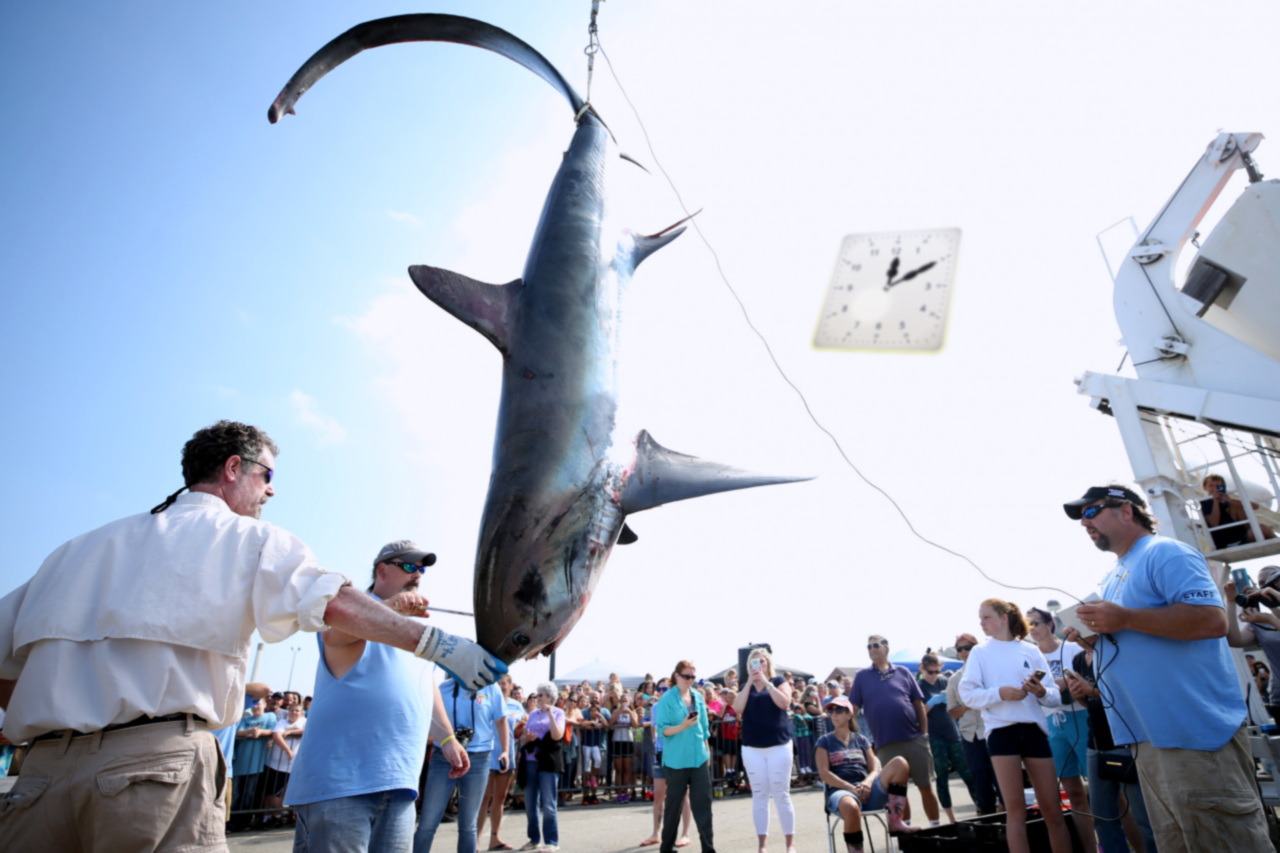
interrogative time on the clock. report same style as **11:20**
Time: **12:10**
